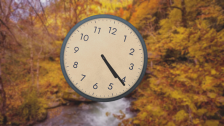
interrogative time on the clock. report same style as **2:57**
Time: **4:21**
